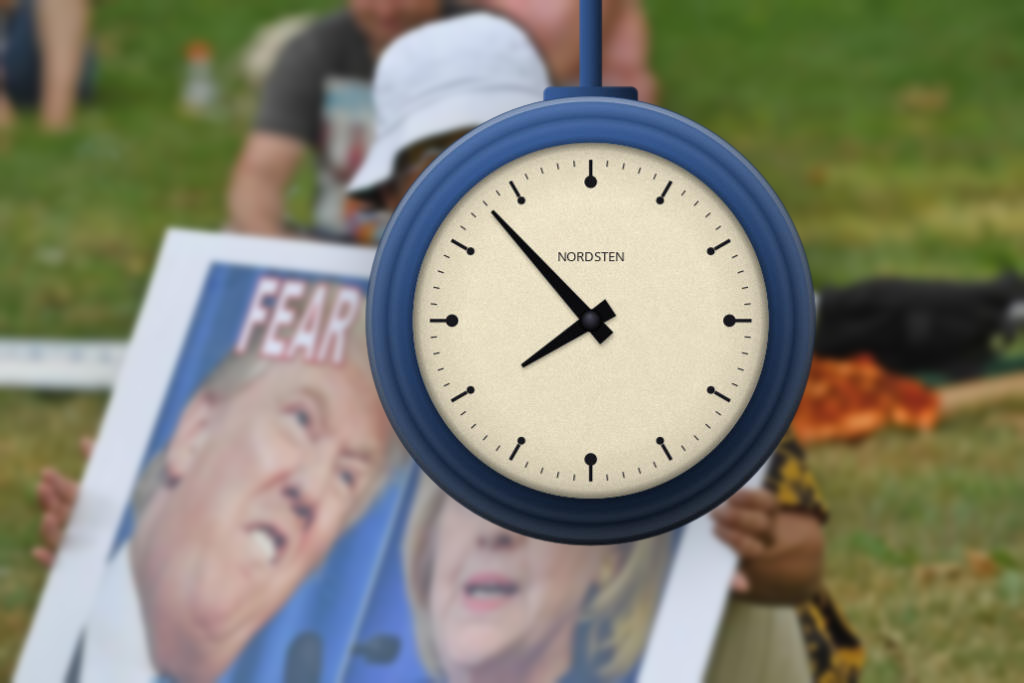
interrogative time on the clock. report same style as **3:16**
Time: **7:53**
